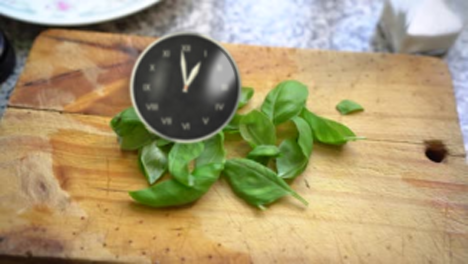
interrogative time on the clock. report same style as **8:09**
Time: **12:59**
